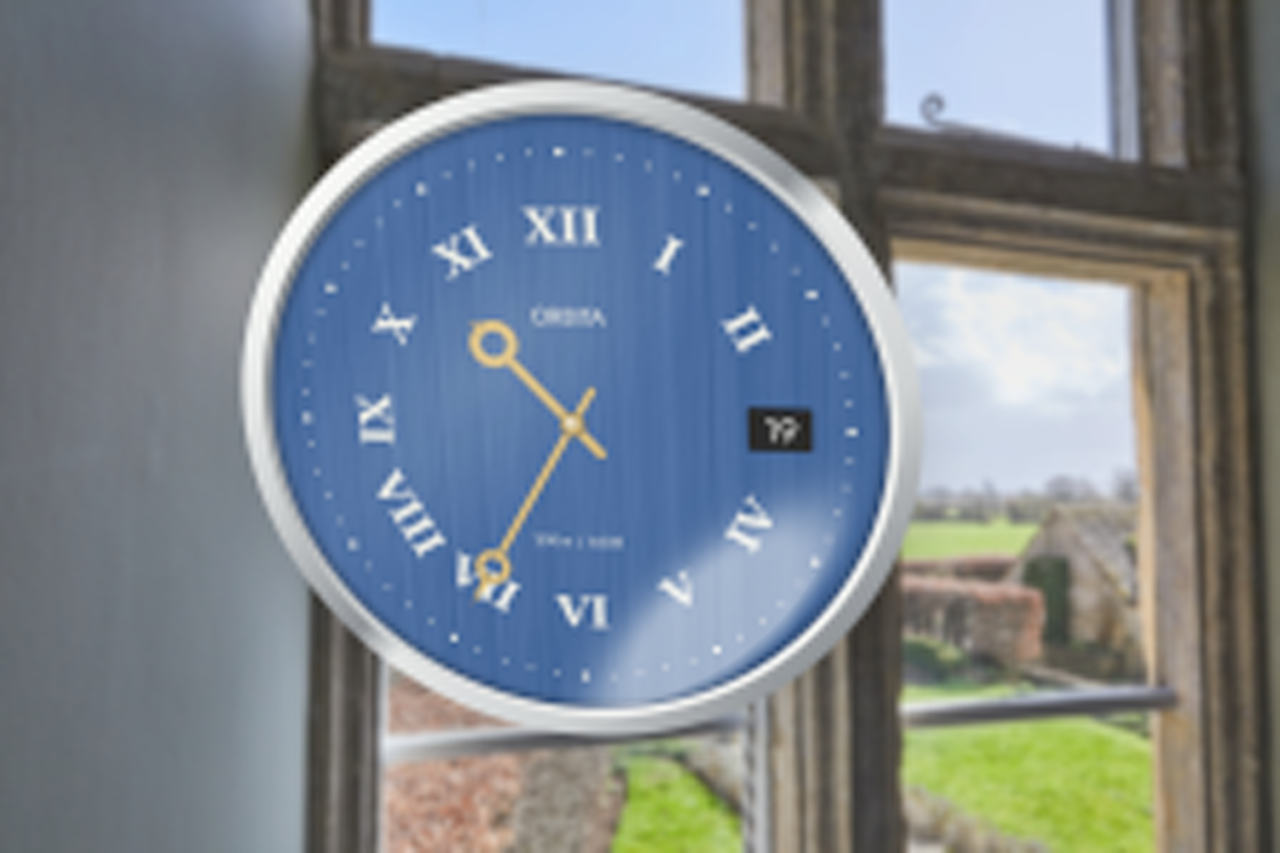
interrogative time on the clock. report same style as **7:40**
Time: **10:35**
